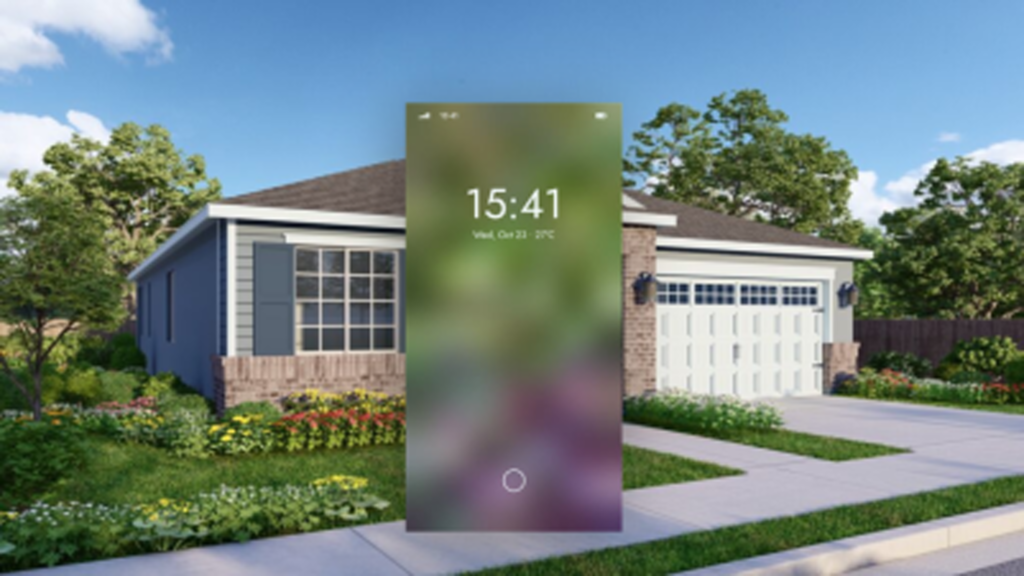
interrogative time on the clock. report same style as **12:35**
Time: **15:41**
